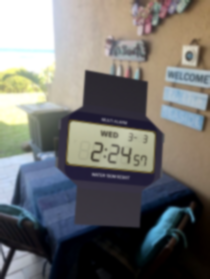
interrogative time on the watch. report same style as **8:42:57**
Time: **2:24:57**
